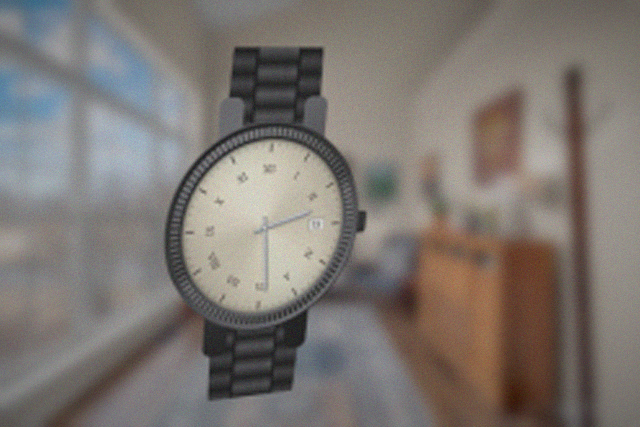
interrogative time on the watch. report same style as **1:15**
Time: **2:29**
